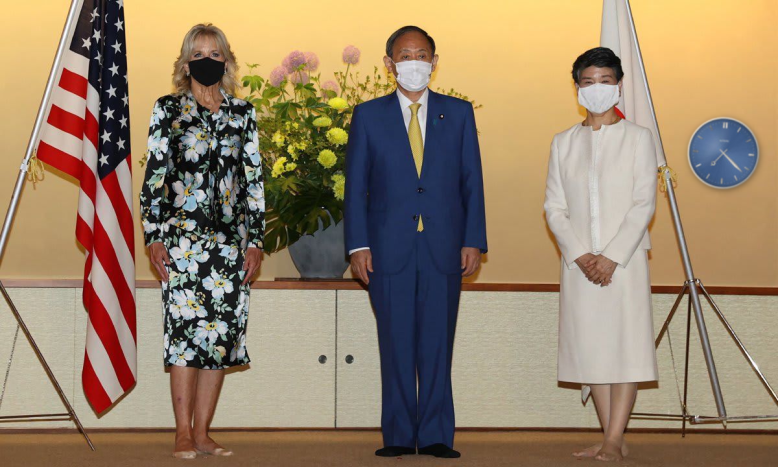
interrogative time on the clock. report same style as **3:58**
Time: **7:22**
